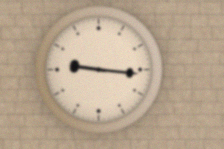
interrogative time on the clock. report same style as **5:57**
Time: **9:16**
